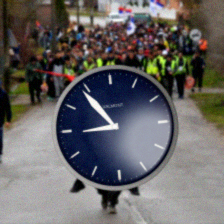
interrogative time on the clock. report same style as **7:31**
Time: **8:54**
